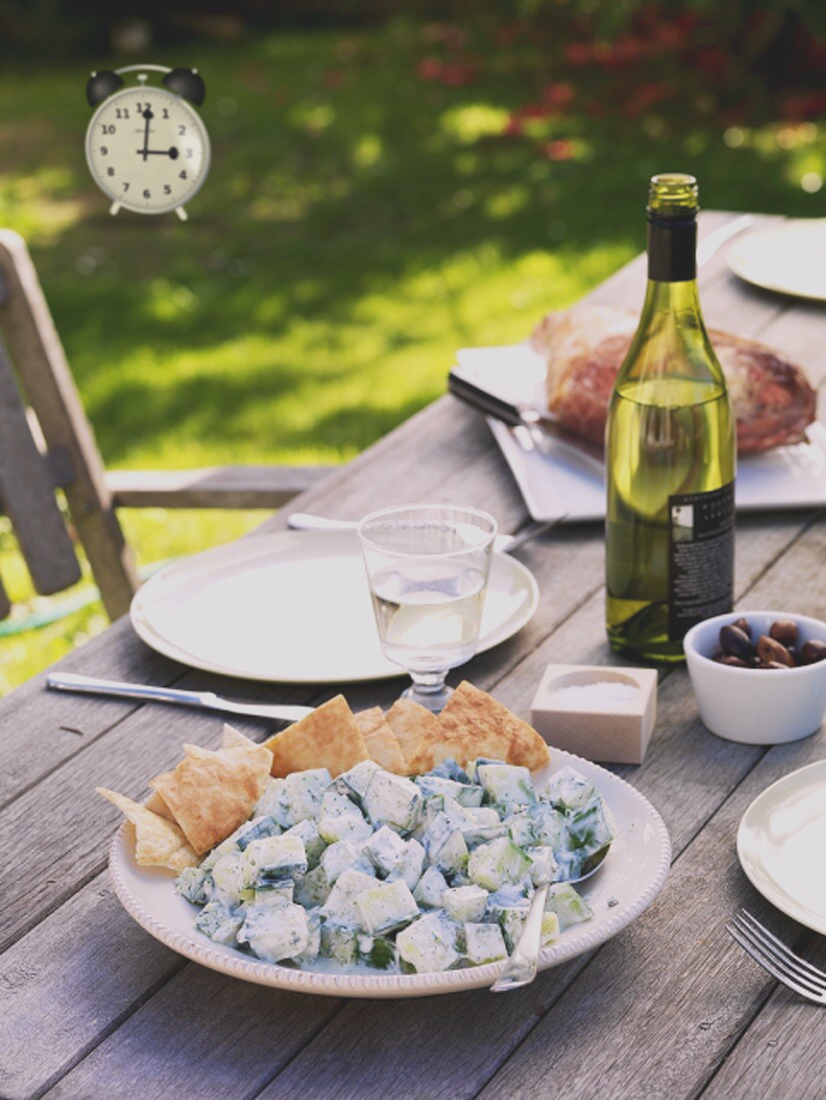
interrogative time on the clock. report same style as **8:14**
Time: **3:01**
